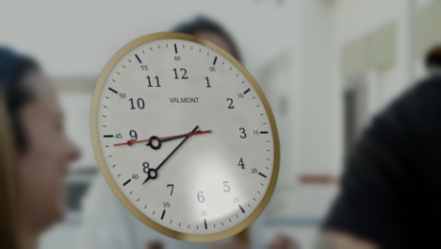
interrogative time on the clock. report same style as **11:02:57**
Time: **8:38:44**
